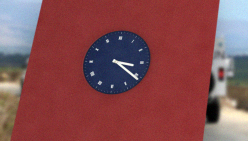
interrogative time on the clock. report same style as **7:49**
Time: **3:21**
